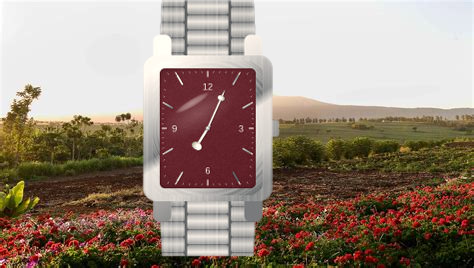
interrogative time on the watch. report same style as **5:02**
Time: **7:04**
